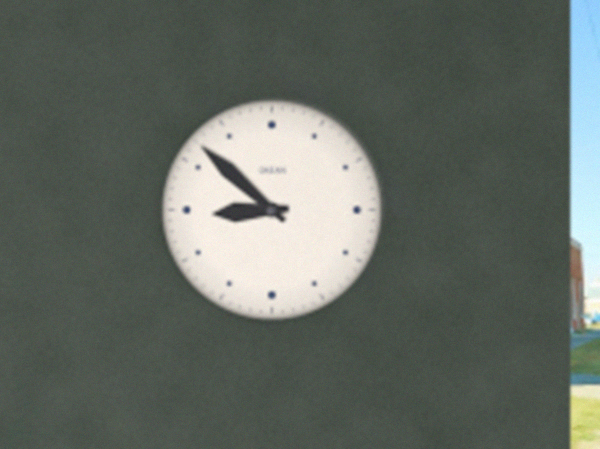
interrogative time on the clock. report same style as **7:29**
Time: **8:52**
